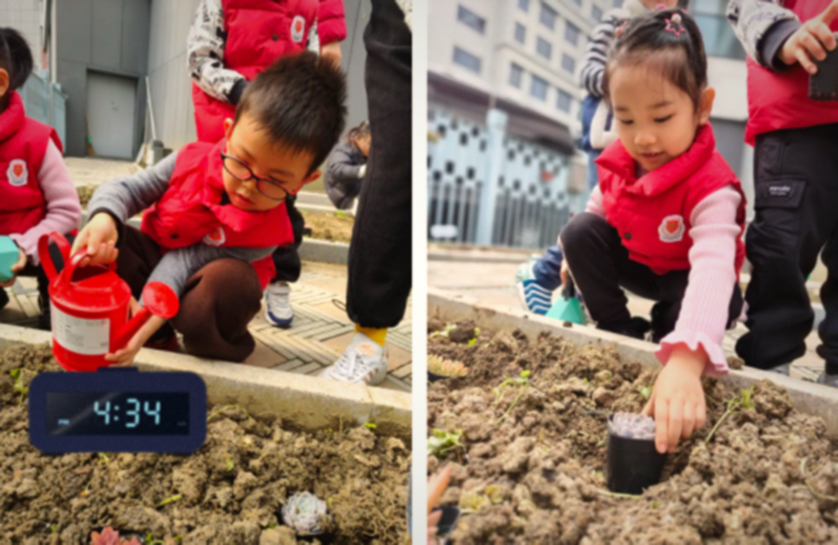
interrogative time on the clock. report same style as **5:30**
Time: **4:34**
